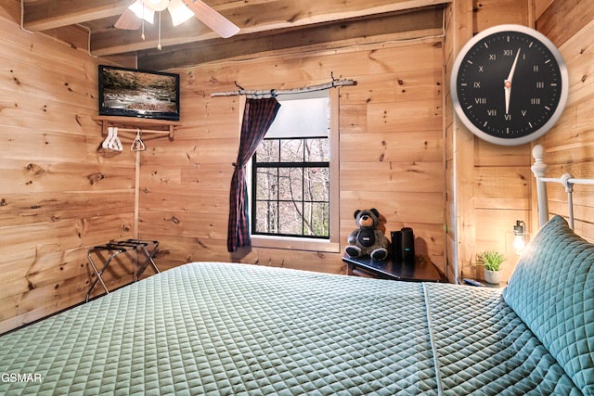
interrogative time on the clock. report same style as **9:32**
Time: **6:03**
